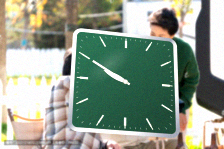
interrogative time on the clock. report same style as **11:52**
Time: **9:50**
